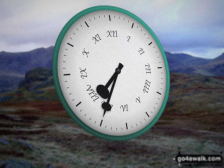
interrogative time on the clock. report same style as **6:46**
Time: **7:35**
